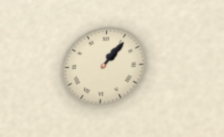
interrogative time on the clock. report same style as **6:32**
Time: **1:06**
